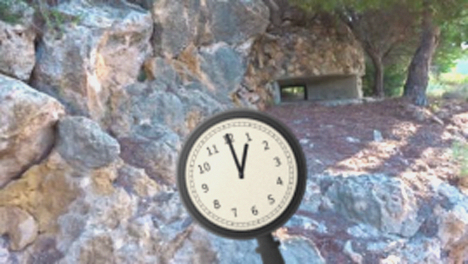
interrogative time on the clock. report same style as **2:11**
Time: **1:00**
